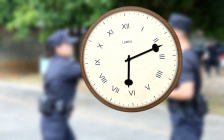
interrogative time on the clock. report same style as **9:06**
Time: **6:12**
